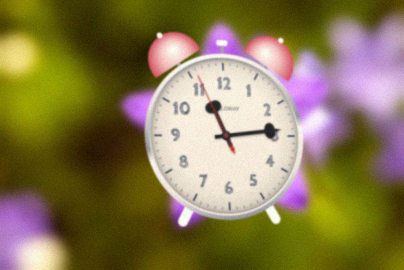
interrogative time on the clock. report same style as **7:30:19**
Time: **11:13:56**
